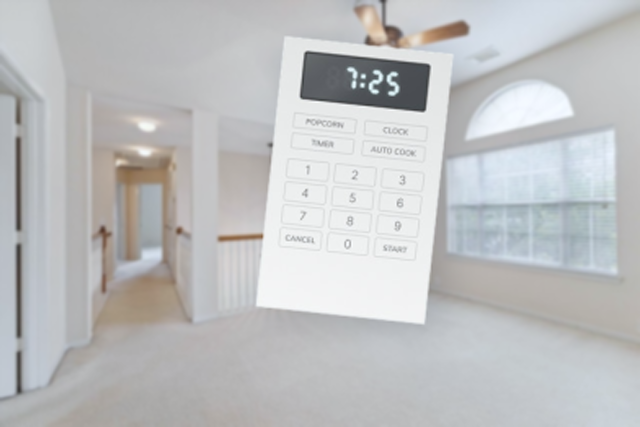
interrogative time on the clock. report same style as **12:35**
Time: **7:25**
